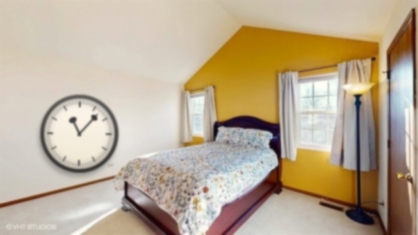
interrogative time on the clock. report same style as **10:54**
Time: **11:07**
